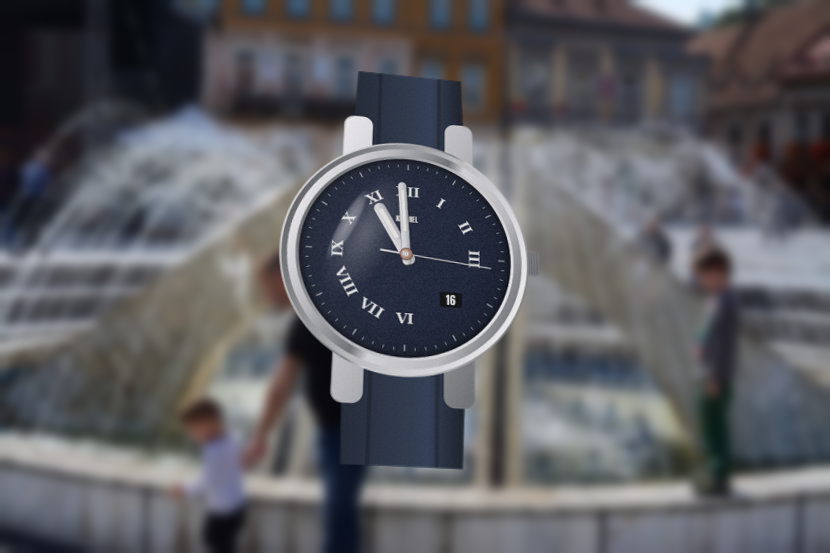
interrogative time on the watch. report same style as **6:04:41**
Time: **10:59:16**
